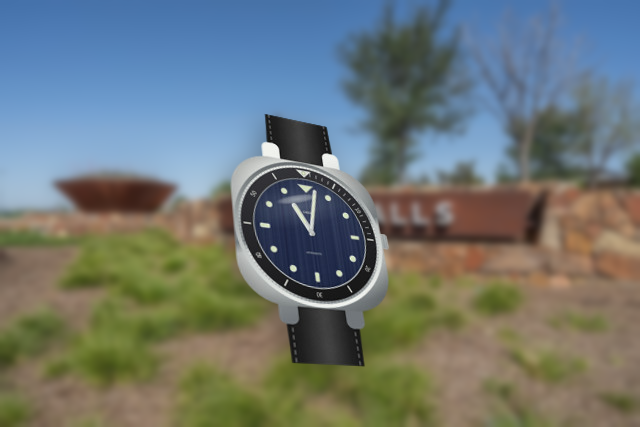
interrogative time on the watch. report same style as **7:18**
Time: **11:02**
